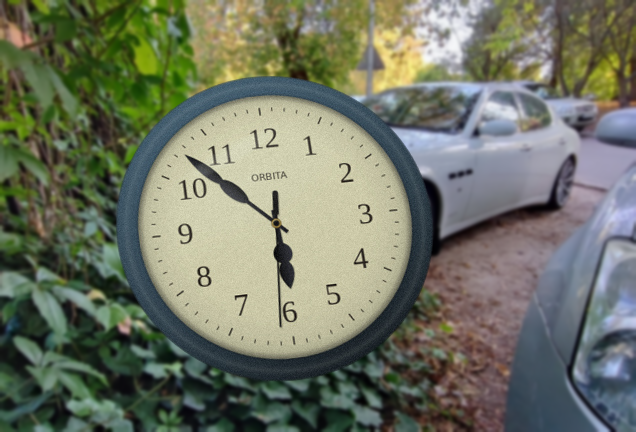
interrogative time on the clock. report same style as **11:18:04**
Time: **5:52:31**
